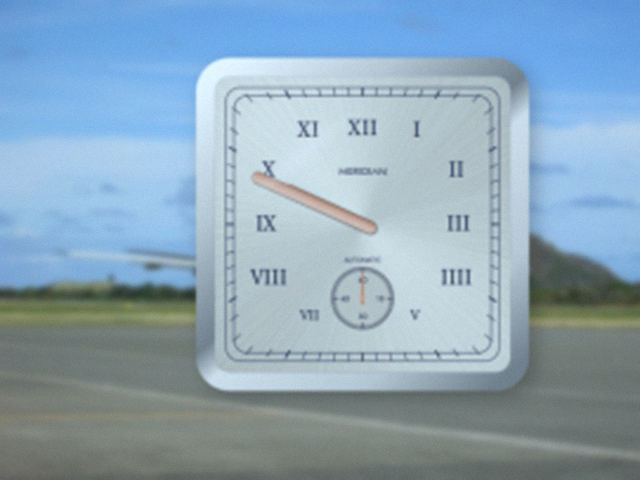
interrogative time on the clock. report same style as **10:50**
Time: **9:49**
